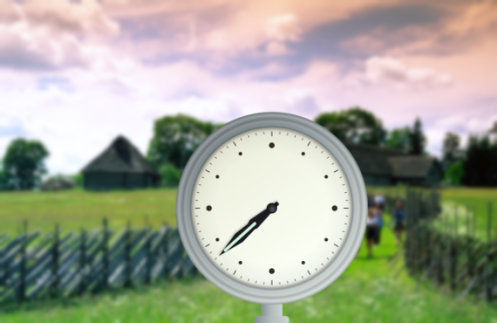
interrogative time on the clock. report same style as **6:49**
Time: **7:38**
